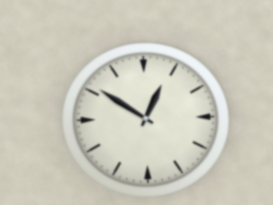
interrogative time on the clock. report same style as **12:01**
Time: **12:51**
